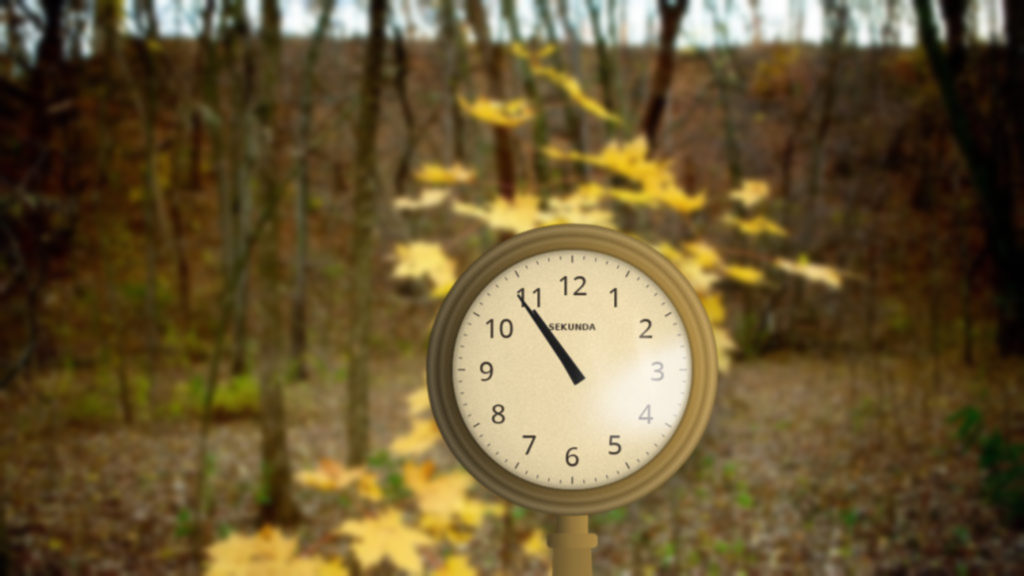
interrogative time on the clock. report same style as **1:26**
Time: **10:54**
